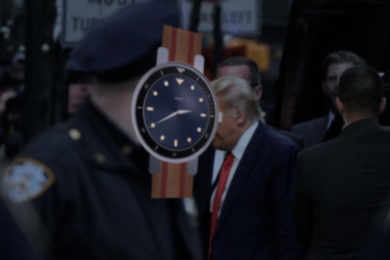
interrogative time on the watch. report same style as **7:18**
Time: **2:40**
